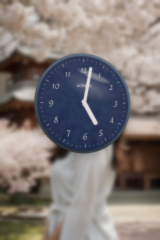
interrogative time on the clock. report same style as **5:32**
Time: **5:02**
